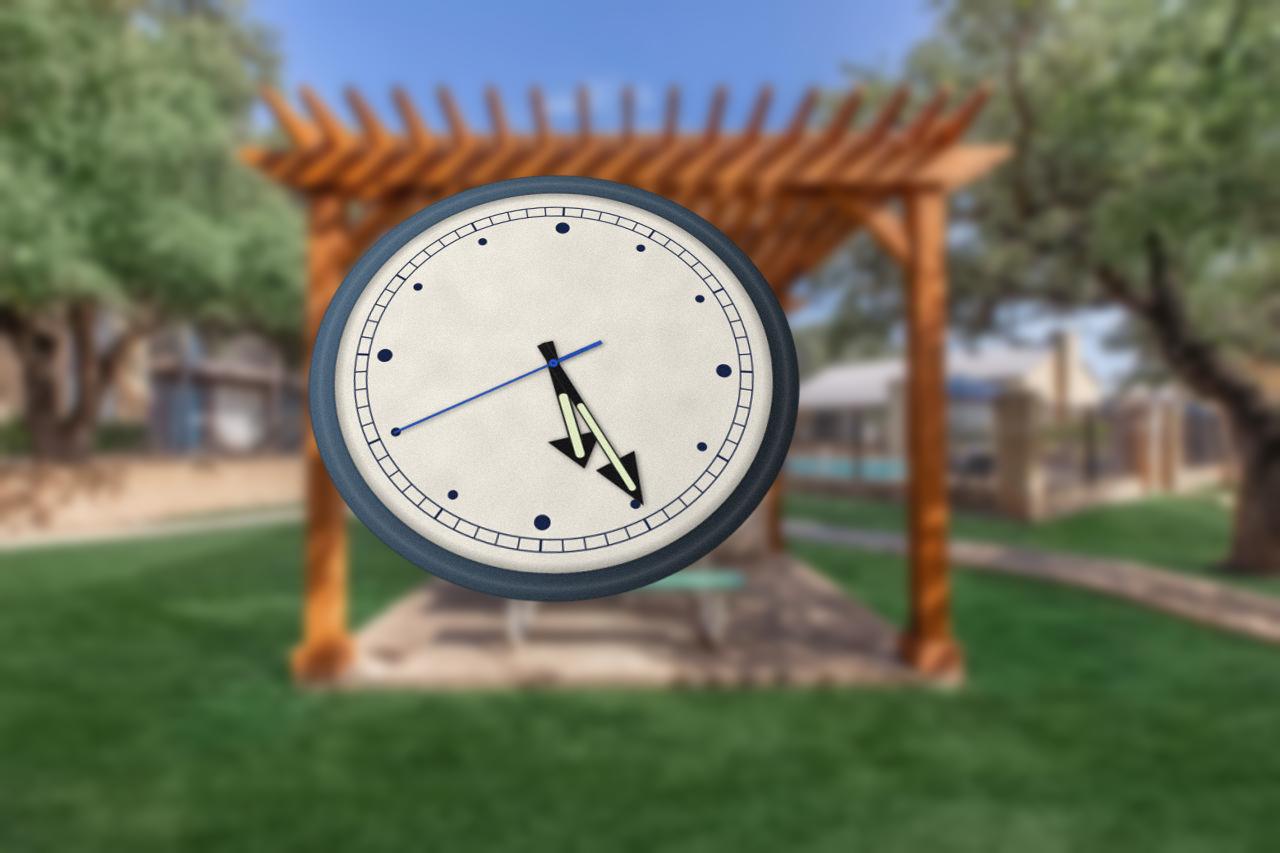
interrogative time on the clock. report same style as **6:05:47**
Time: **5:24:40**
